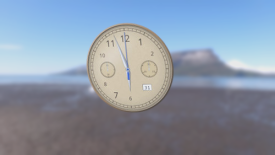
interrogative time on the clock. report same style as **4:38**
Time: **5:57**
